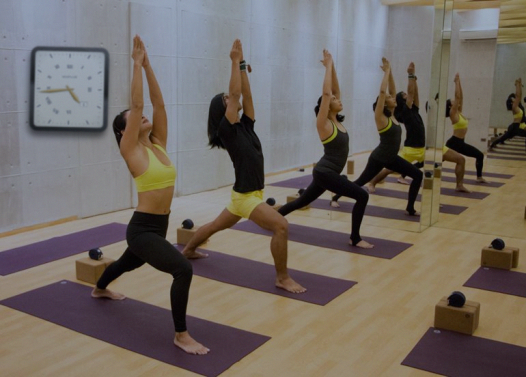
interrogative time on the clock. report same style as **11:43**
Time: **4:44**
